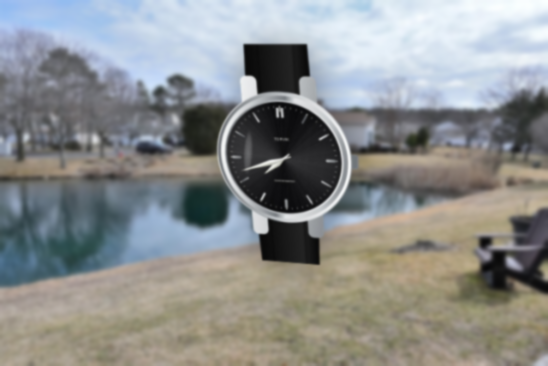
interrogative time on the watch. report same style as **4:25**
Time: **7:42**
